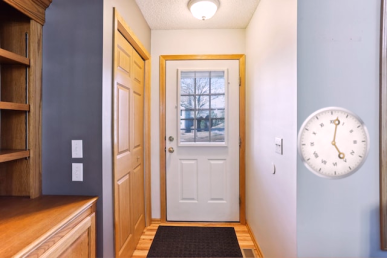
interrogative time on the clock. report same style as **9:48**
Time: **5:02**
